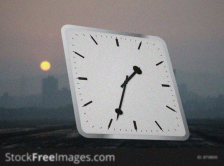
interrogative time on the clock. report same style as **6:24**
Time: **1:34**
